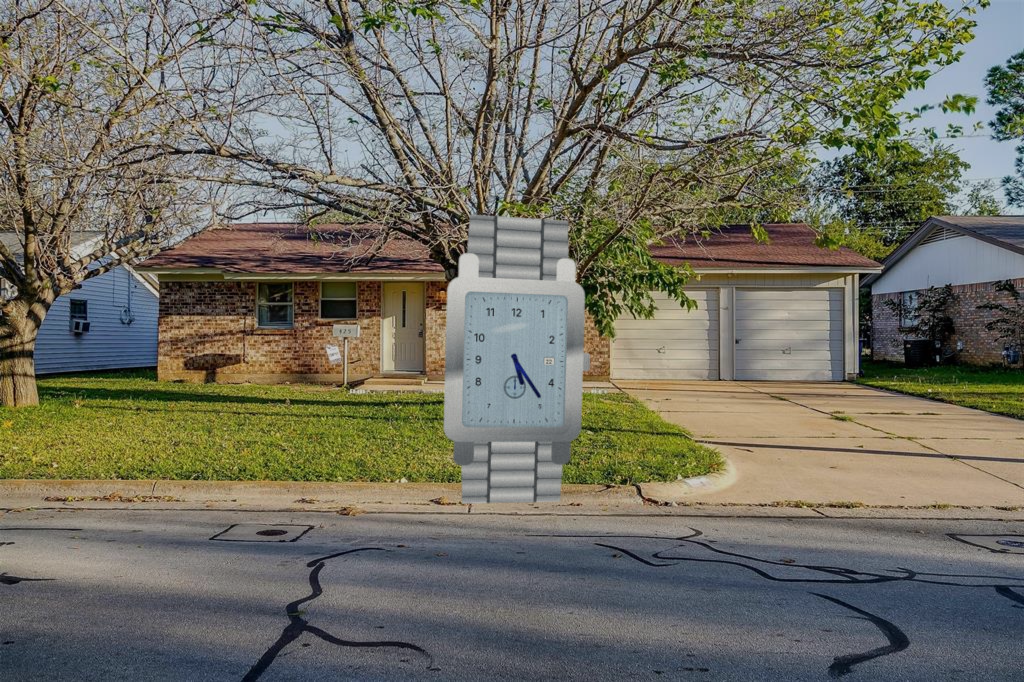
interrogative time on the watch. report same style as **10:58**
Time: **5:24**
